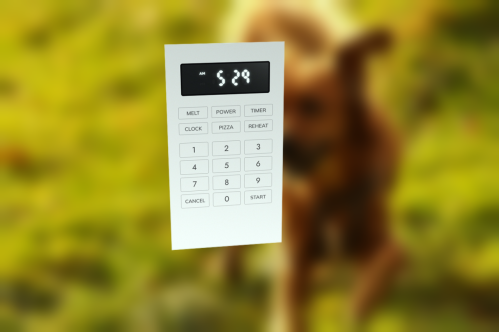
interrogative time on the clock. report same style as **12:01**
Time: **5:29**
